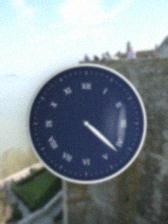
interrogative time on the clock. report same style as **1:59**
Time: **4:22**
